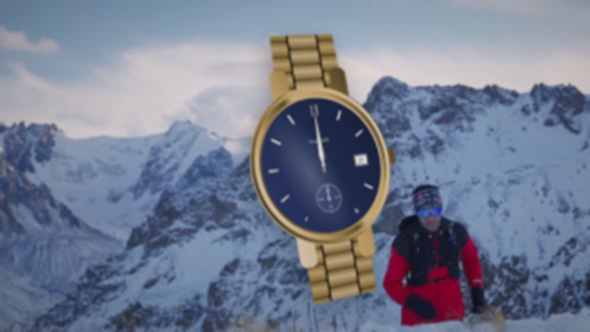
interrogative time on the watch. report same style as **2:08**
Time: **12:00**
